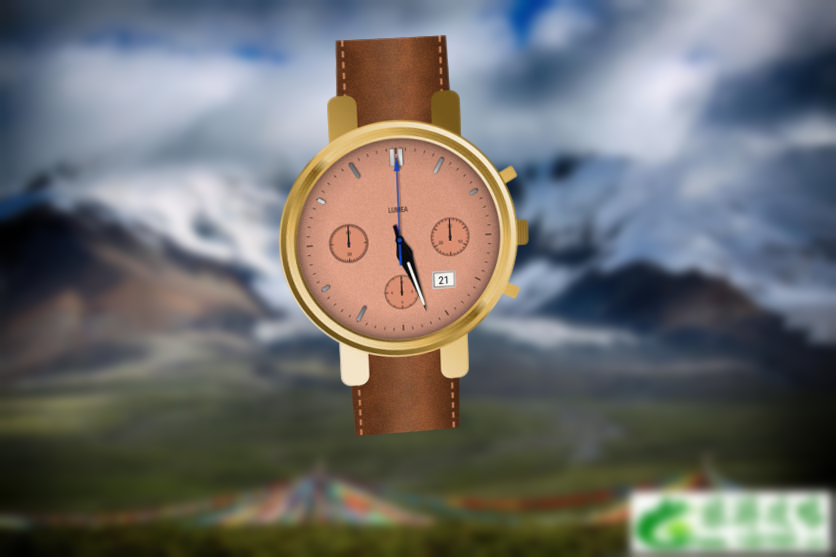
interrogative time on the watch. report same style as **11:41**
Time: **5:27**
